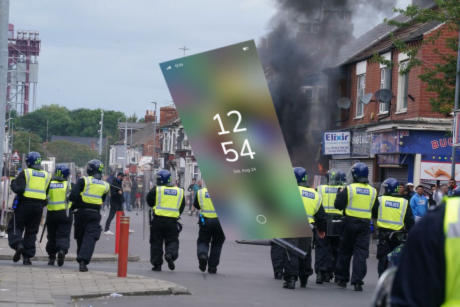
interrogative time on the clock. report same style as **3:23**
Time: **12:54**
